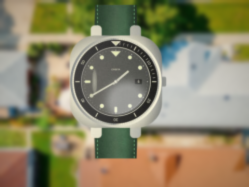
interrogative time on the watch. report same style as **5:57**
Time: **1:40**
